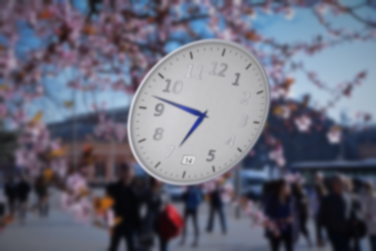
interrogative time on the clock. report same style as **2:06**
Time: **6:47**
